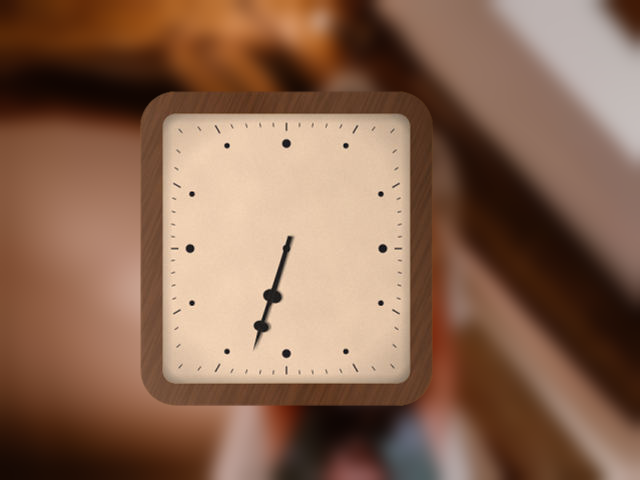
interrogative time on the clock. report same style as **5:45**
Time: **6:33**
